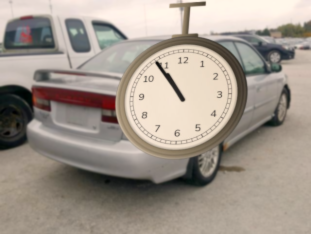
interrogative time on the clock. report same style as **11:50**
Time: **10:54**
